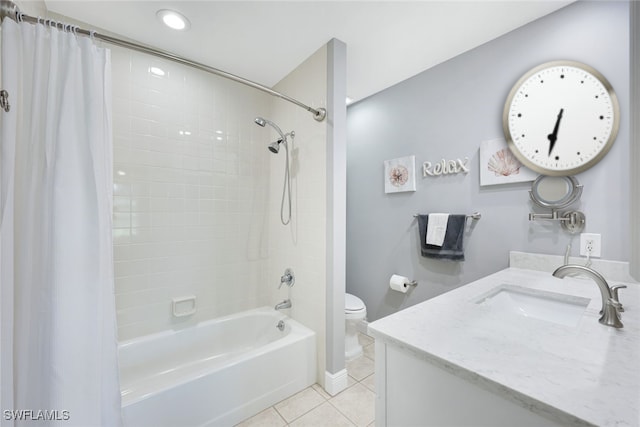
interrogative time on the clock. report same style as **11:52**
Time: **6:32**
